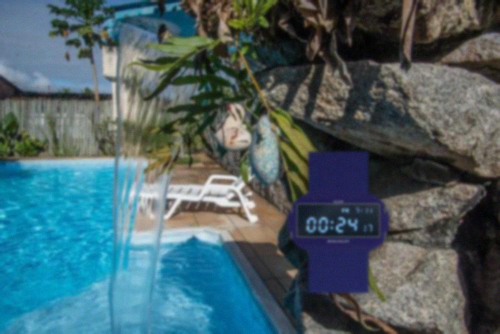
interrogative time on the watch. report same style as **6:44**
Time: **0:24**
